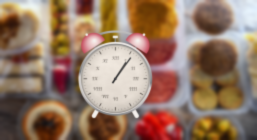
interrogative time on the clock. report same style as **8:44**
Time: **1:06**
